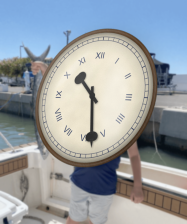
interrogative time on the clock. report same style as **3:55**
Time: **10:28**
